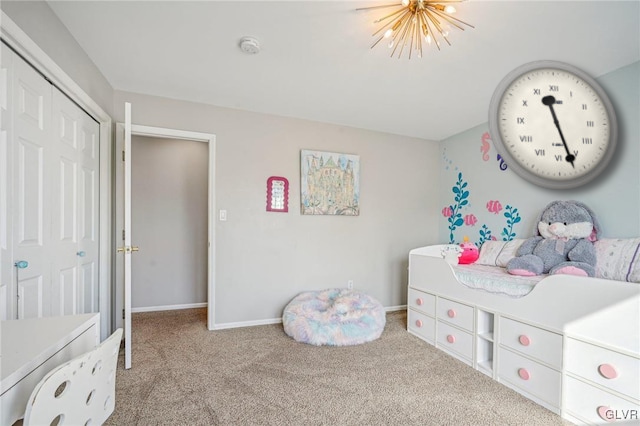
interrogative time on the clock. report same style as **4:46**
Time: **11:27**
